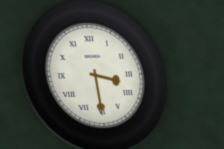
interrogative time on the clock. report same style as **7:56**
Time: **3:30**
